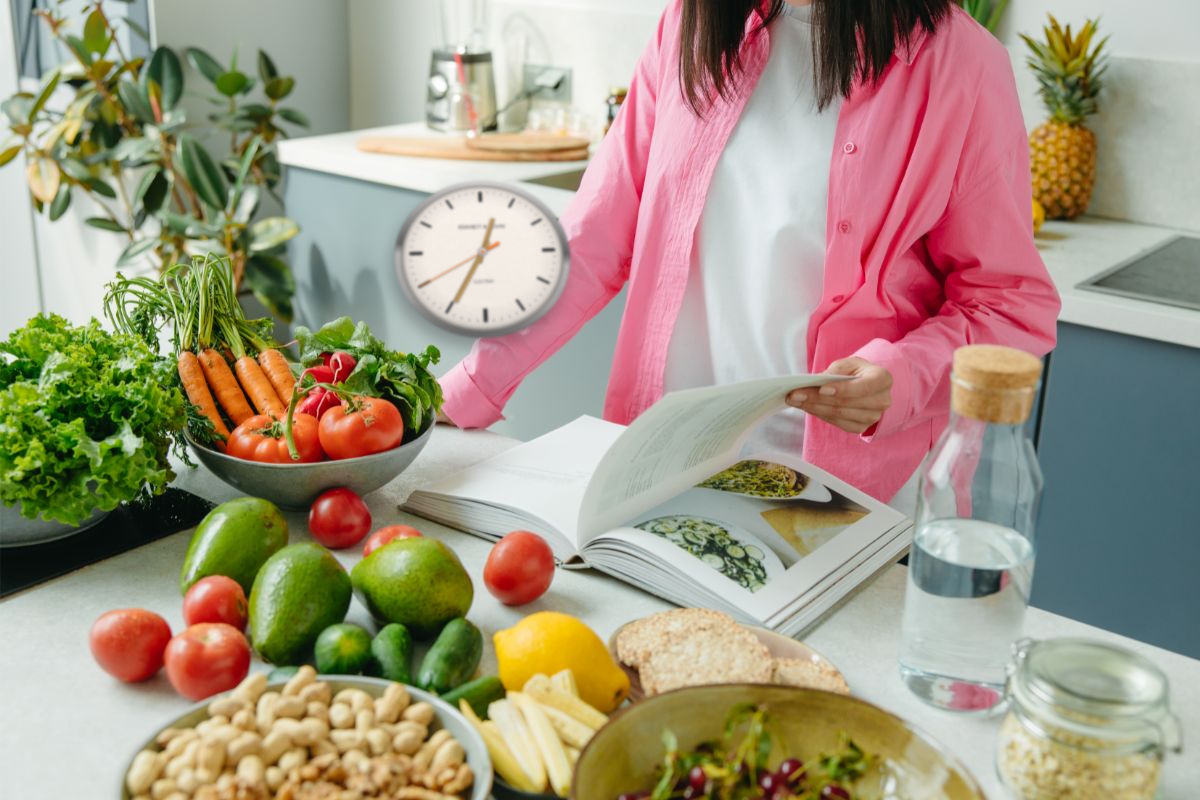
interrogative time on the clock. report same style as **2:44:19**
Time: **12:34:40**
